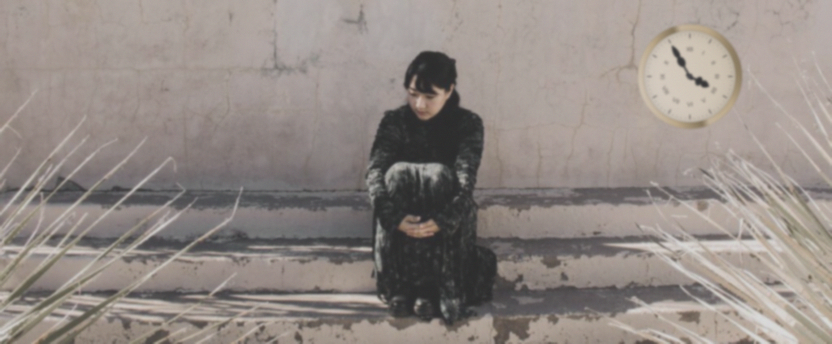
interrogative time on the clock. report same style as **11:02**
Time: **3:55**
